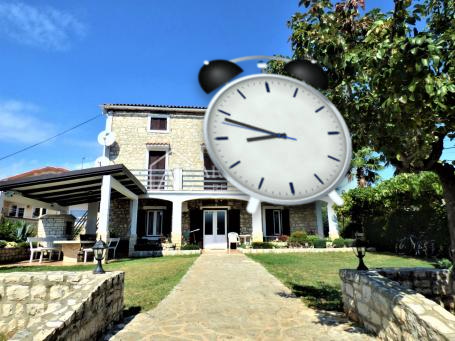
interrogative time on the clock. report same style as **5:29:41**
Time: **8:48:48**
